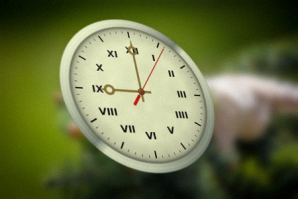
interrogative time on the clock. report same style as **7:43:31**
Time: **9:00:06**
